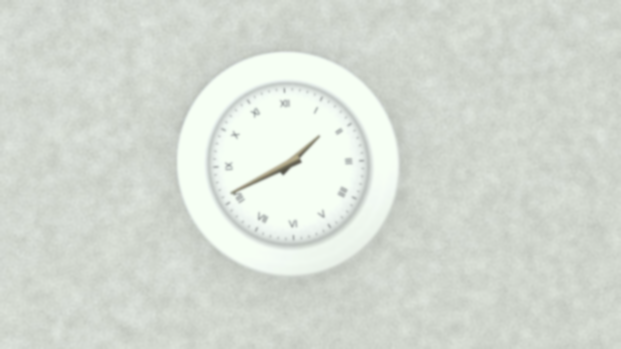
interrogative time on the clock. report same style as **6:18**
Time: **1:41**
